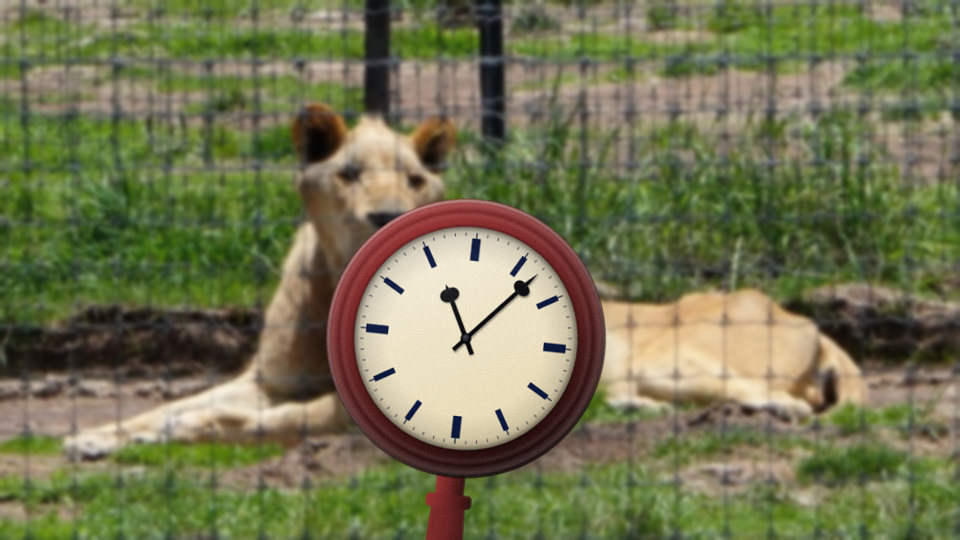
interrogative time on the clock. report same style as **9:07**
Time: **11:07**
